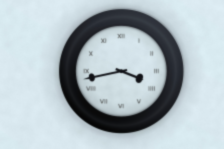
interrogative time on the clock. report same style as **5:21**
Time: **3:43**
